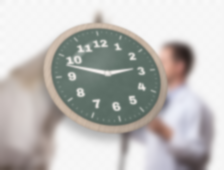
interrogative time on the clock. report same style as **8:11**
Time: **2:48**
